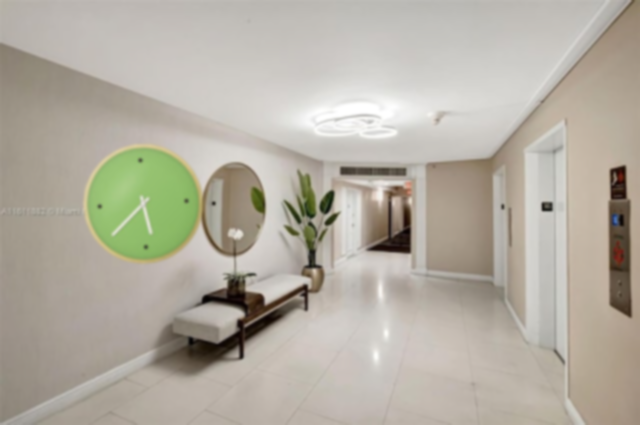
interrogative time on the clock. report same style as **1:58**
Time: **5:38**
